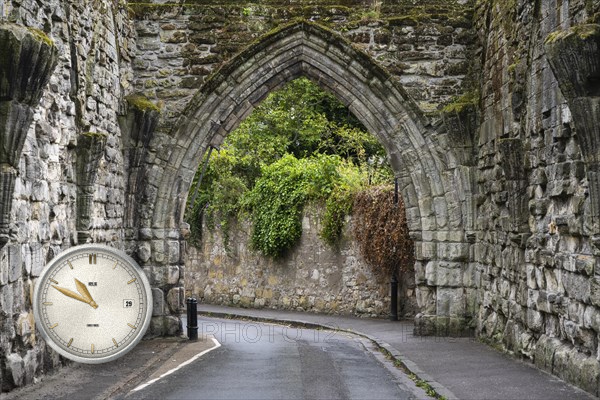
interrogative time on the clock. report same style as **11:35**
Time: **10:49**
